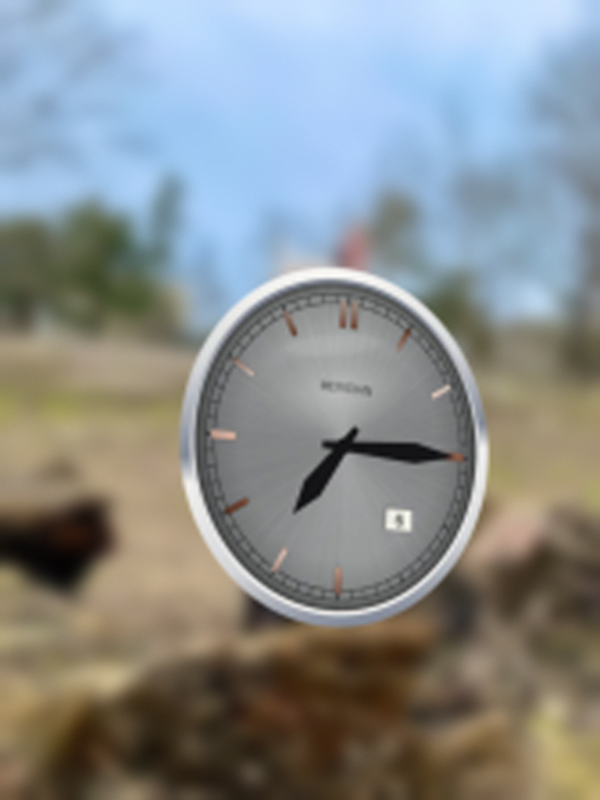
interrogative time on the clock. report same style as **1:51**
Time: **7:15**
